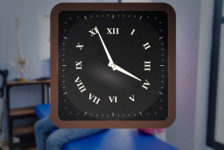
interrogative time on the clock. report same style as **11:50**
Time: **3:56**
